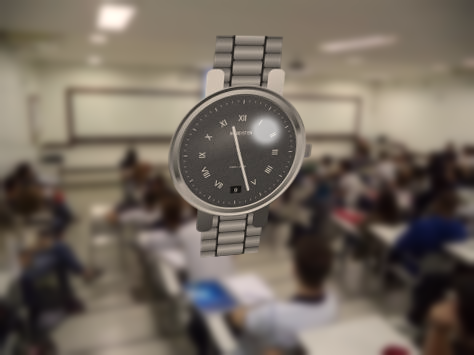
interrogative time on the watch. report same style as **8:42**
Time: **11:27**
